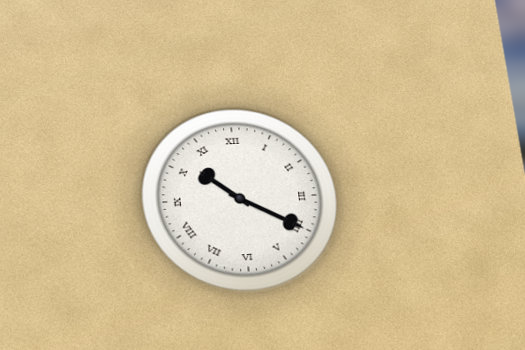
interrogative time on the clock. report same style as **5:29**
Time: **10:20**
